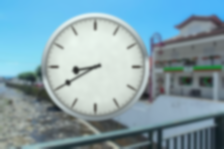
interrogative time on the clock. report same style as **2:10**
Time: **8:40**
